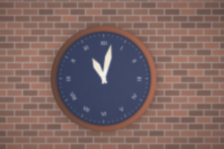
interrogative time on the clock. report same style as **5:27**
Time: **11:02**
